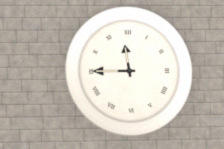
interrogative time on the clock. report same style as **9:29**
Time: **11:45**
